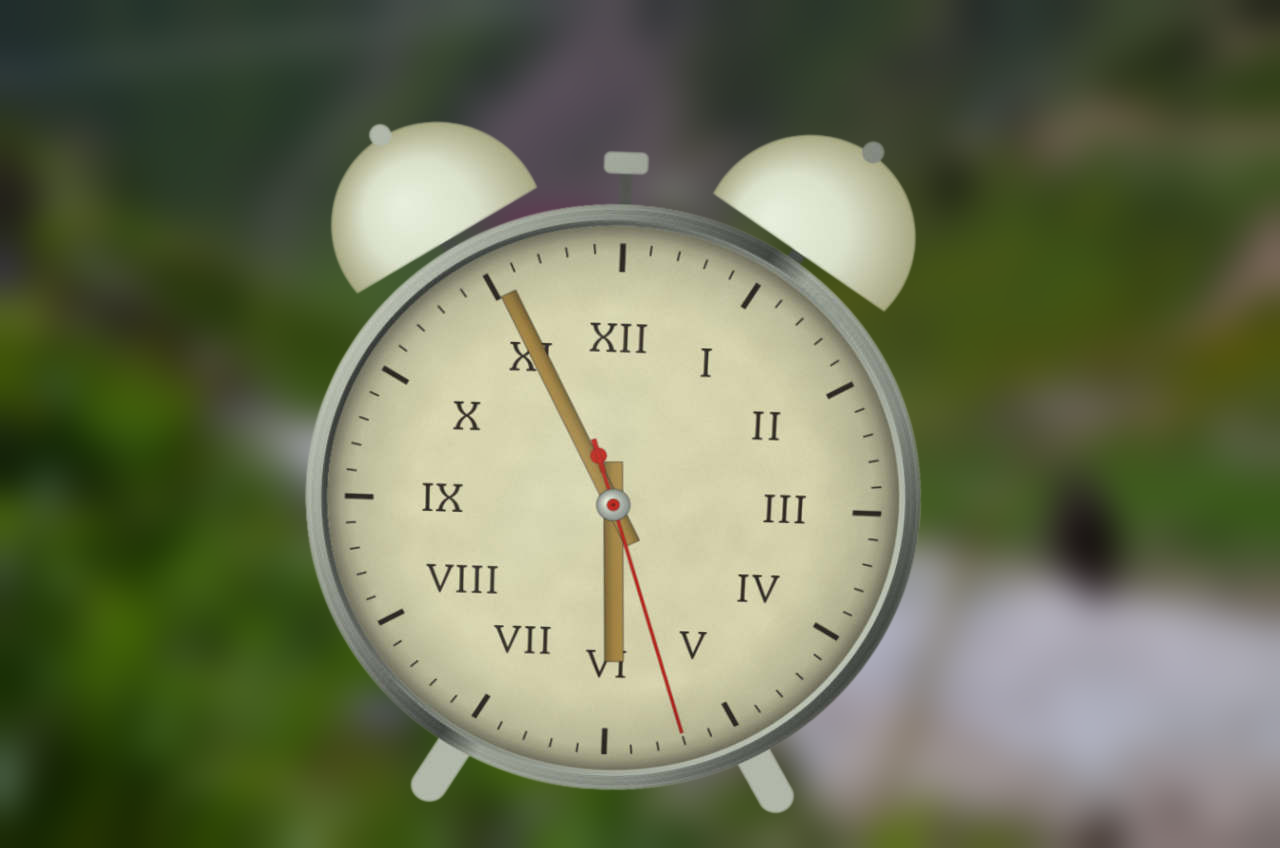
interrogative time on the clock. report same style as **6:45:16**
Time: **5:55:27**
